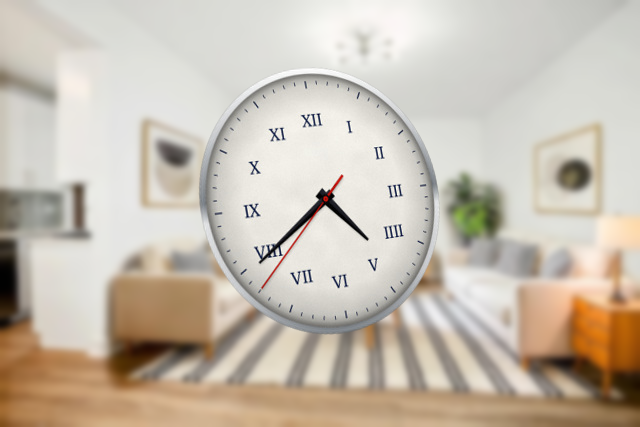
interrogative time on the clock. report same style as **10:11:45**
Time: **4:39:38**
